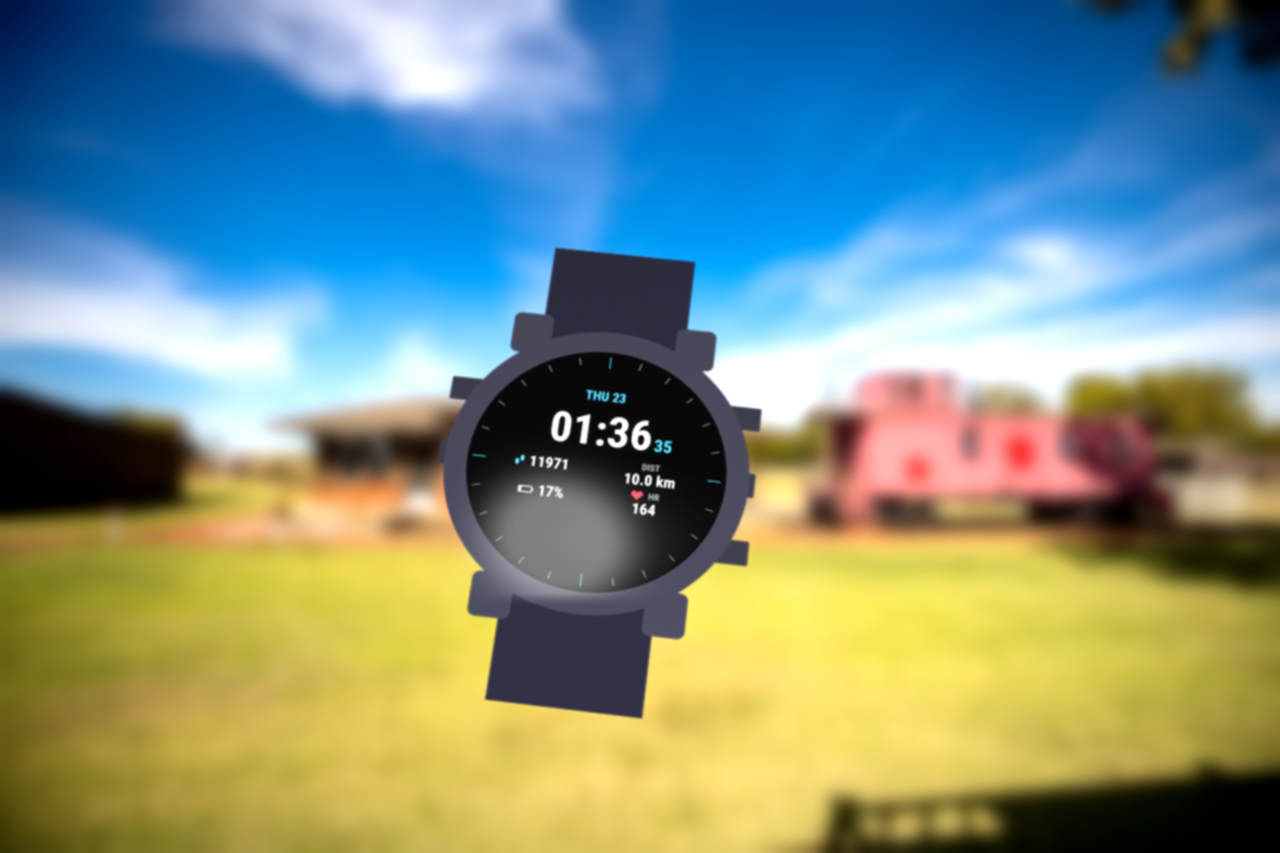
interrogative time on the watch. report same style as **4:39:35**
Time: **1:36:35**
